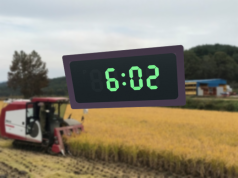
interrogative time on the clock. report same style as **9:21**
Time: **6:02**
